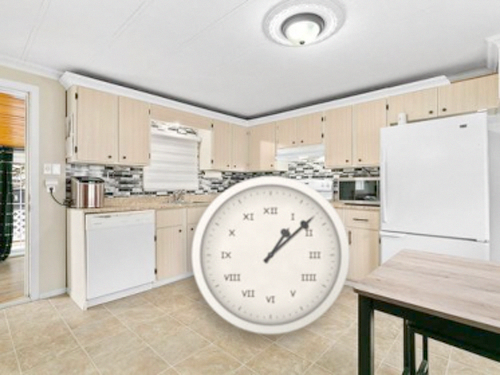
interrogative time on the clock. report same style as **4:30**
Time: **1:08**
